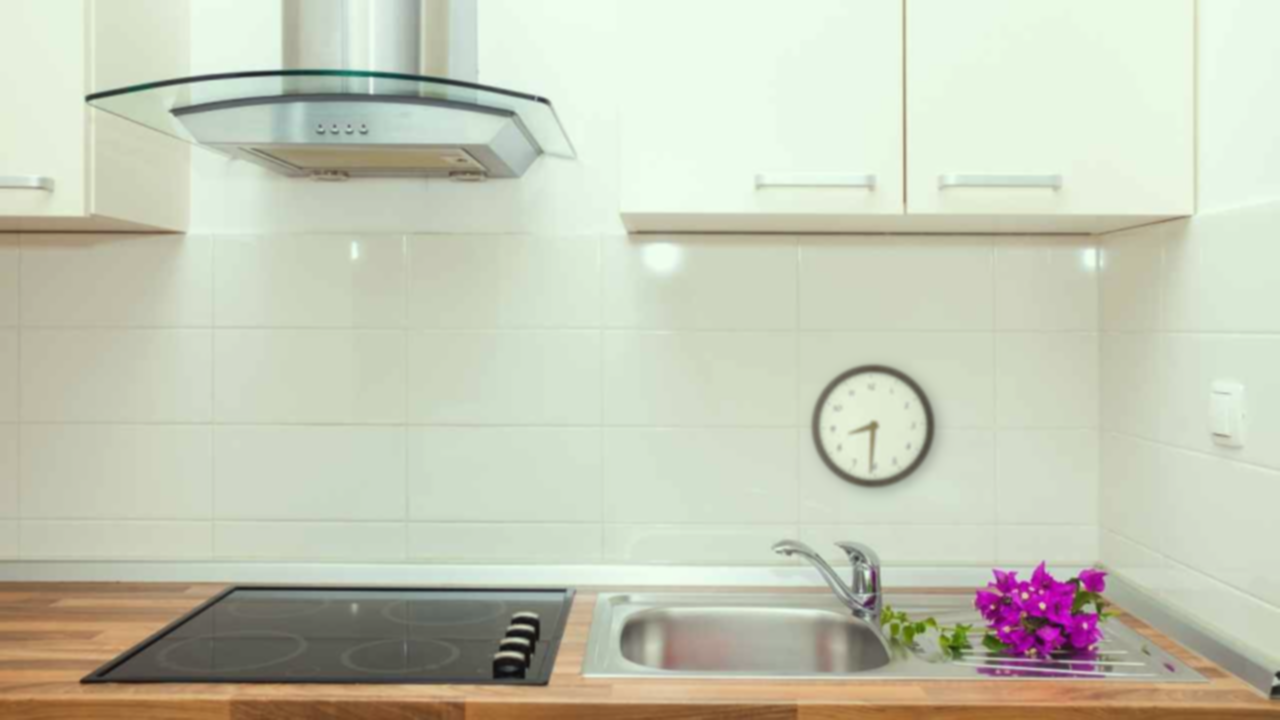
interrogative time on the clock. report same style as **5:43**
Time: **8:31**
